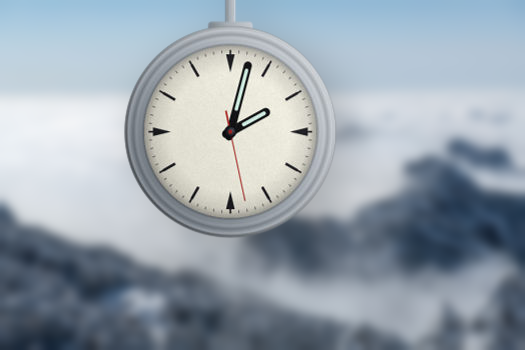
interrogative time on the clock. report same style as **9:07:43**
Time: **2:02:28**
